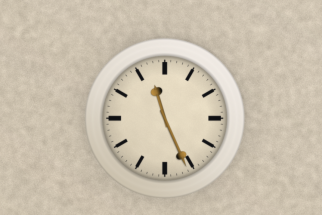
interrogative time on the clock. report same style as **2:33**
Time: **11:26**
